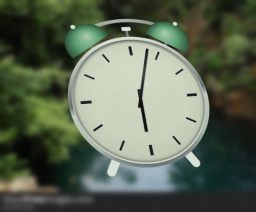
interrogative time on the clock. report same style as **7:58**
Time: **6:03**
